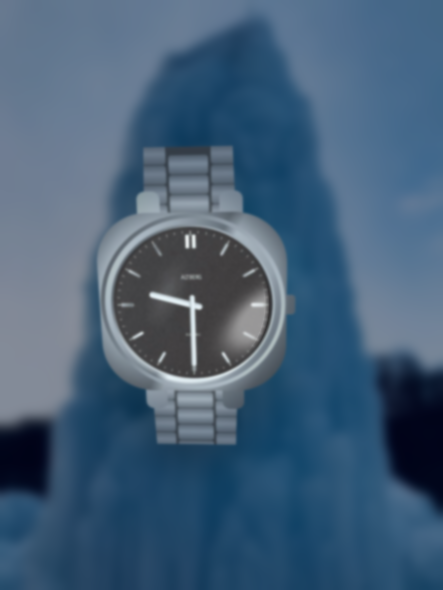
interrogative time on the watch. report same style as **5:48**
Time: **9:30**
